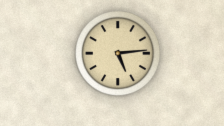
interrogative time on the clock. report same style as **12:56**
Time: **5:14**
